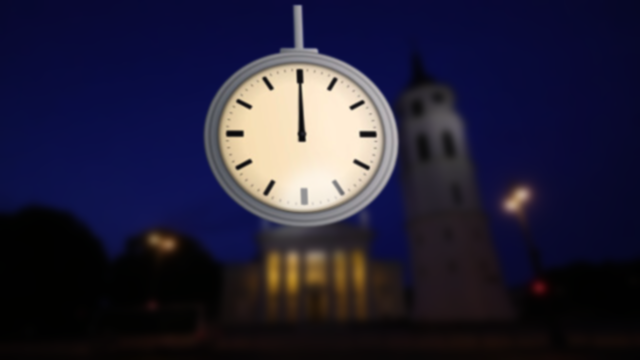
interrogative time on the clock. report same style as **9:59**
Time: **12:00**
